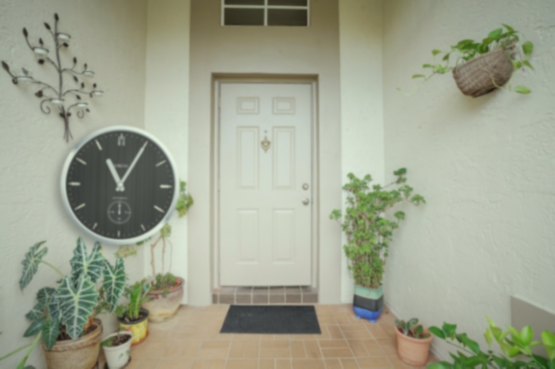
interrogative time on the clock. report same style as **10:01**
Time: **11:05**
